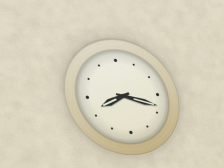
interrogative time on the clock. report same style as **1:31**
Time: **8:18**
